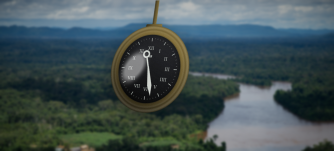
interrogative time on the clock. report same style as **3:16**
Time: **11:28**
